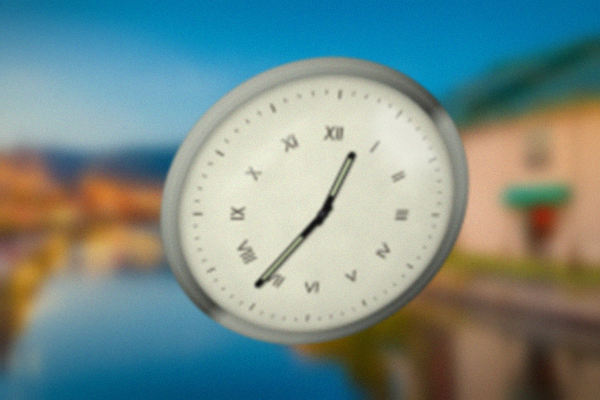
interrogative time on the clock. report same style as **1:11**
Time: **12:36**
